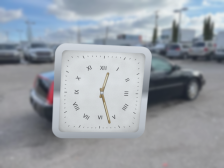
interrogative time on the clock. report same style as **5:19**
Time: **12:27**
